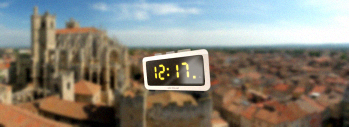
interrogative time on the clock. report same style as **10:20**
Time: **12:17**
